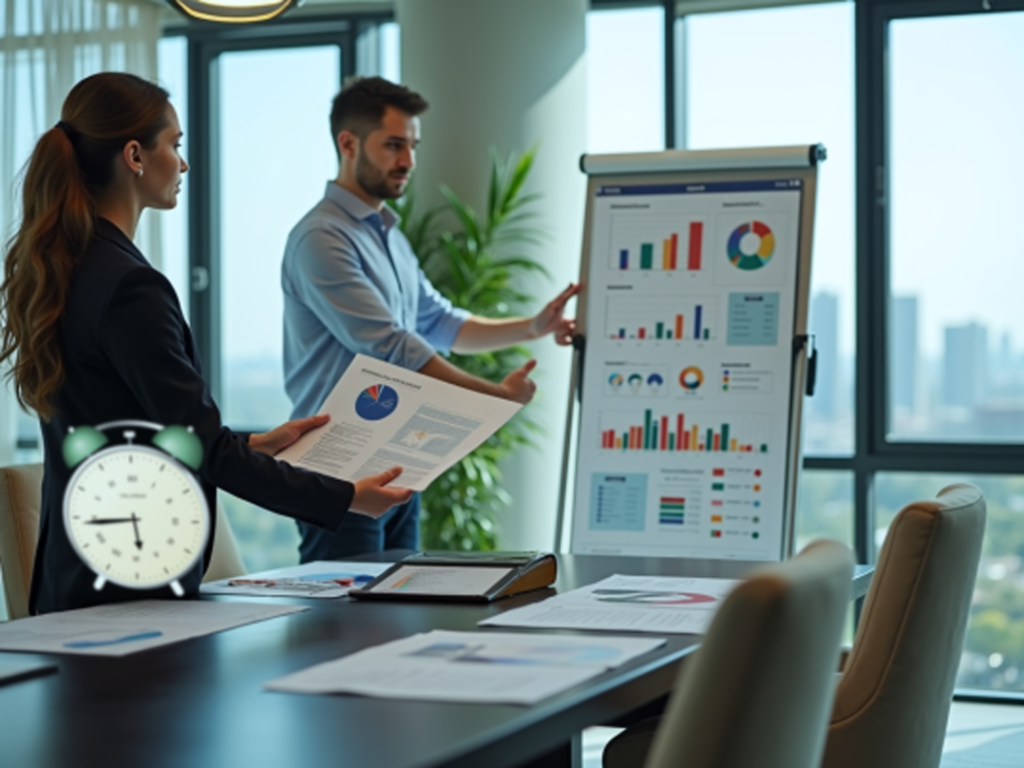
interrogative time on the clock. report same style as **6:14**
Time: **5:44**
